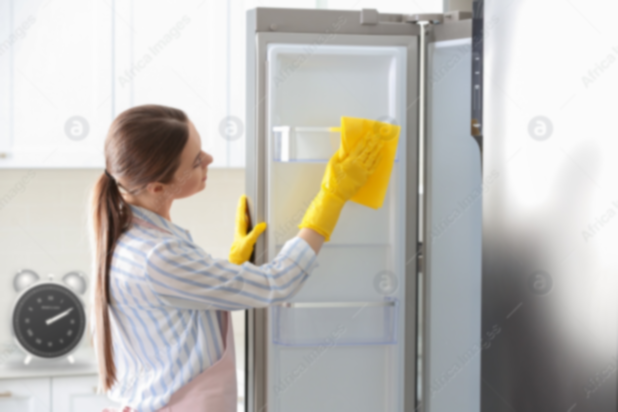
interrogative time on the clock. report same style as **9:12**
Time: **2:10**
